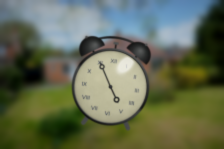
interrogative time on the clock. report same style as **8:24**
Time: **4:55**
